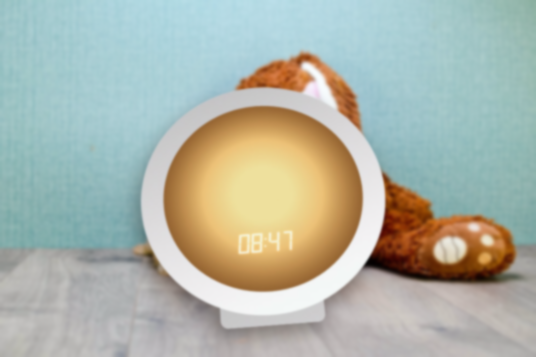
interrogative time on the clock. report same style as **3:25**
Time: **8:47**
